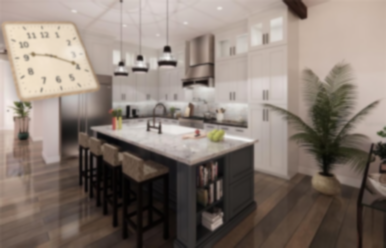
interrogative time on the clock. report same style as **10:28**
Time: **9:19**
